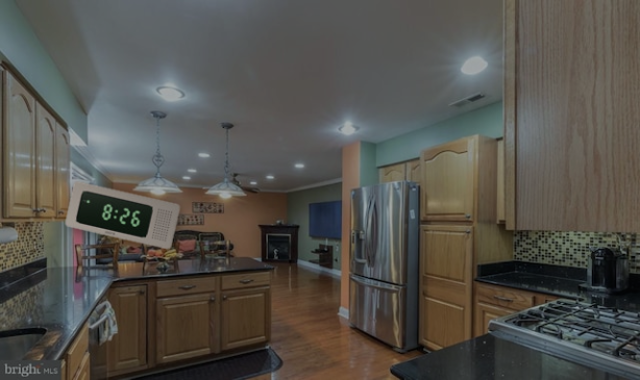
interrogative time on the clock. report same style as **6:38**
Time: **8:26**
